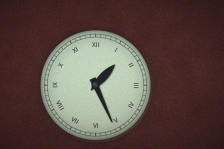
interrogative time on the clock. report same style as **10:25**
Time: **1:26**
